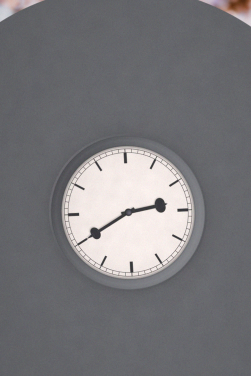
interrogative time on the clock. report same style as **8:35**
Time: **2:40**
